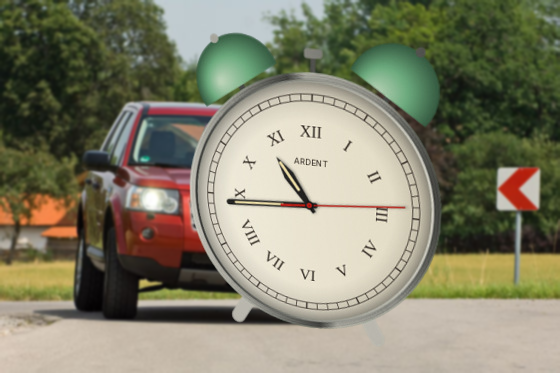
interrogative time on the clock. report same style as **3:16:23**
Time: **10:44:14**
